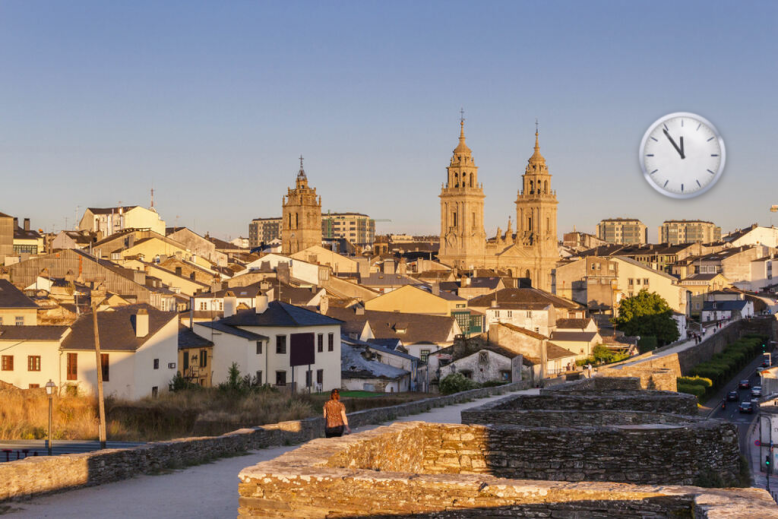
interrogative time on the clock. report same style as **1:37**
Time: **11:54**
